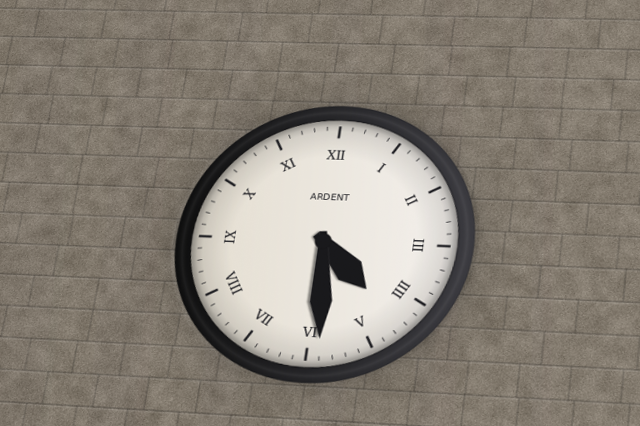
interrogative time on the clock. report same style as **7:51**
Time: **4:29**
